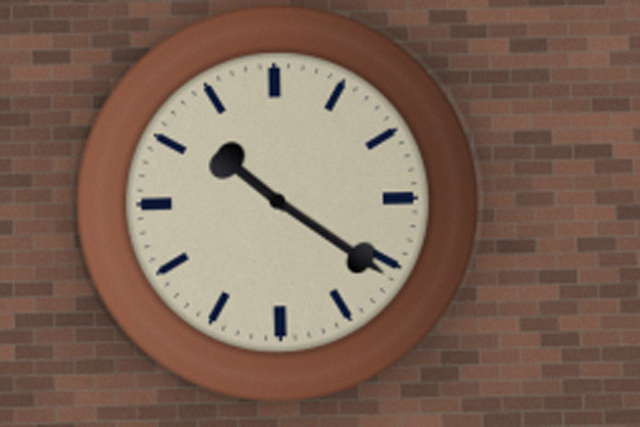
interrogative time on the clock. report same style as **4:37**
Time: **10:21**
